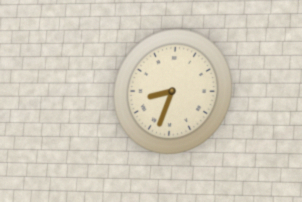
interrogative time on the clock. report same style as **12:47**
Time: **8:33**
